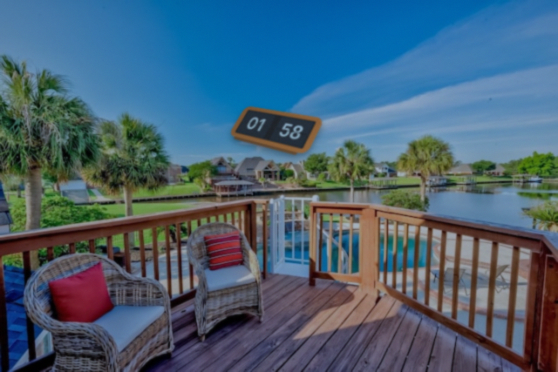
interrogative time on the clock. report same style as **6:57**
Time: **1:58**
